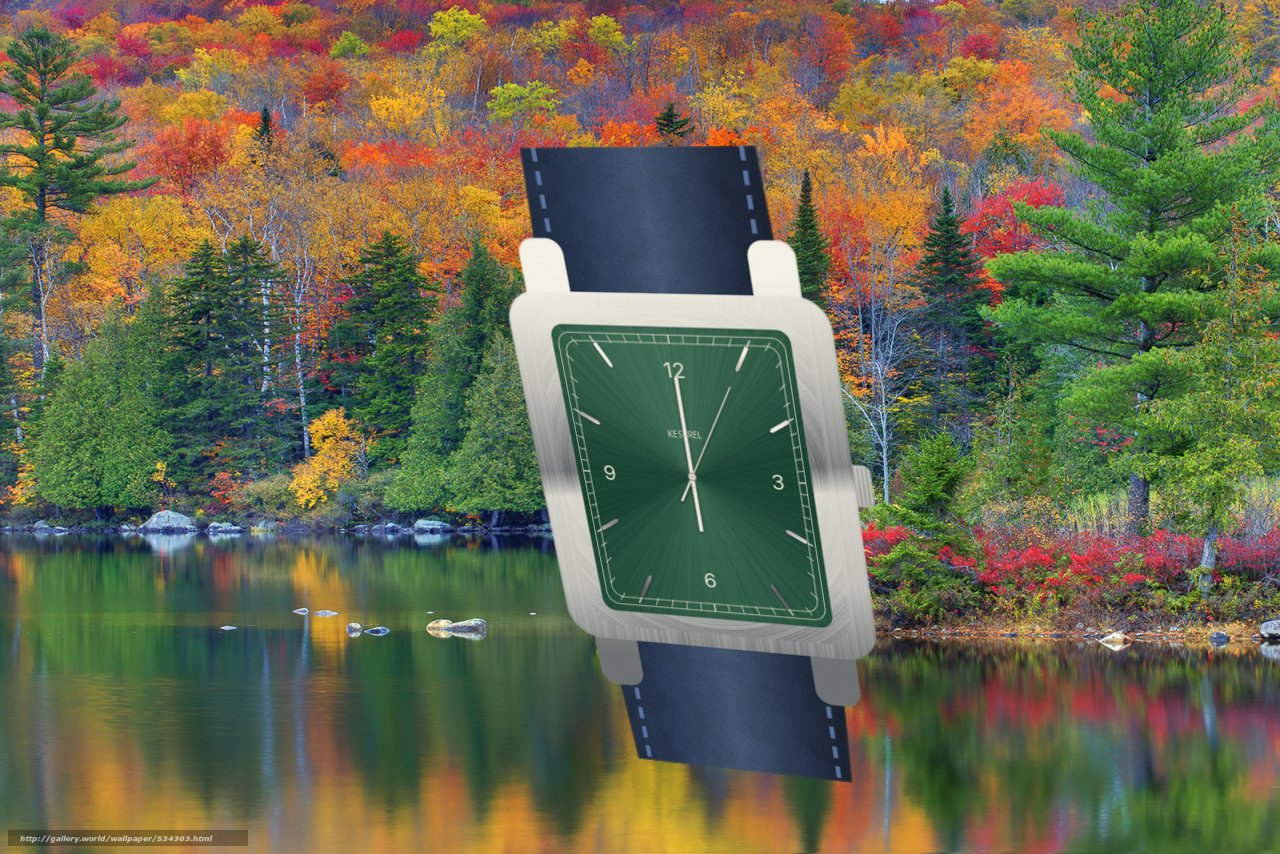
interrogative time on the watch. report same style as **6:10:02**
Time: **6:00:05**
